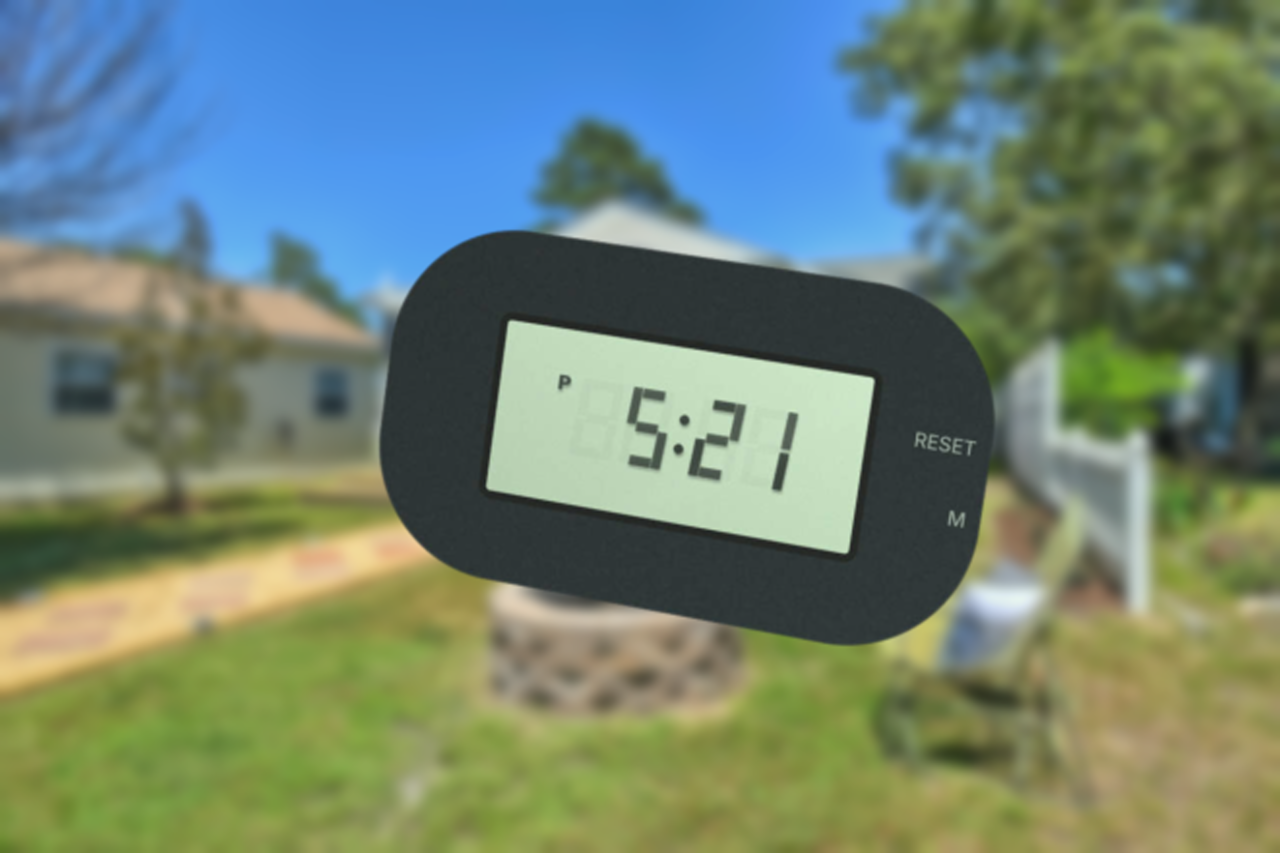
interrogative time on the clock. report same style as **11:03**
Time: **5:21**
